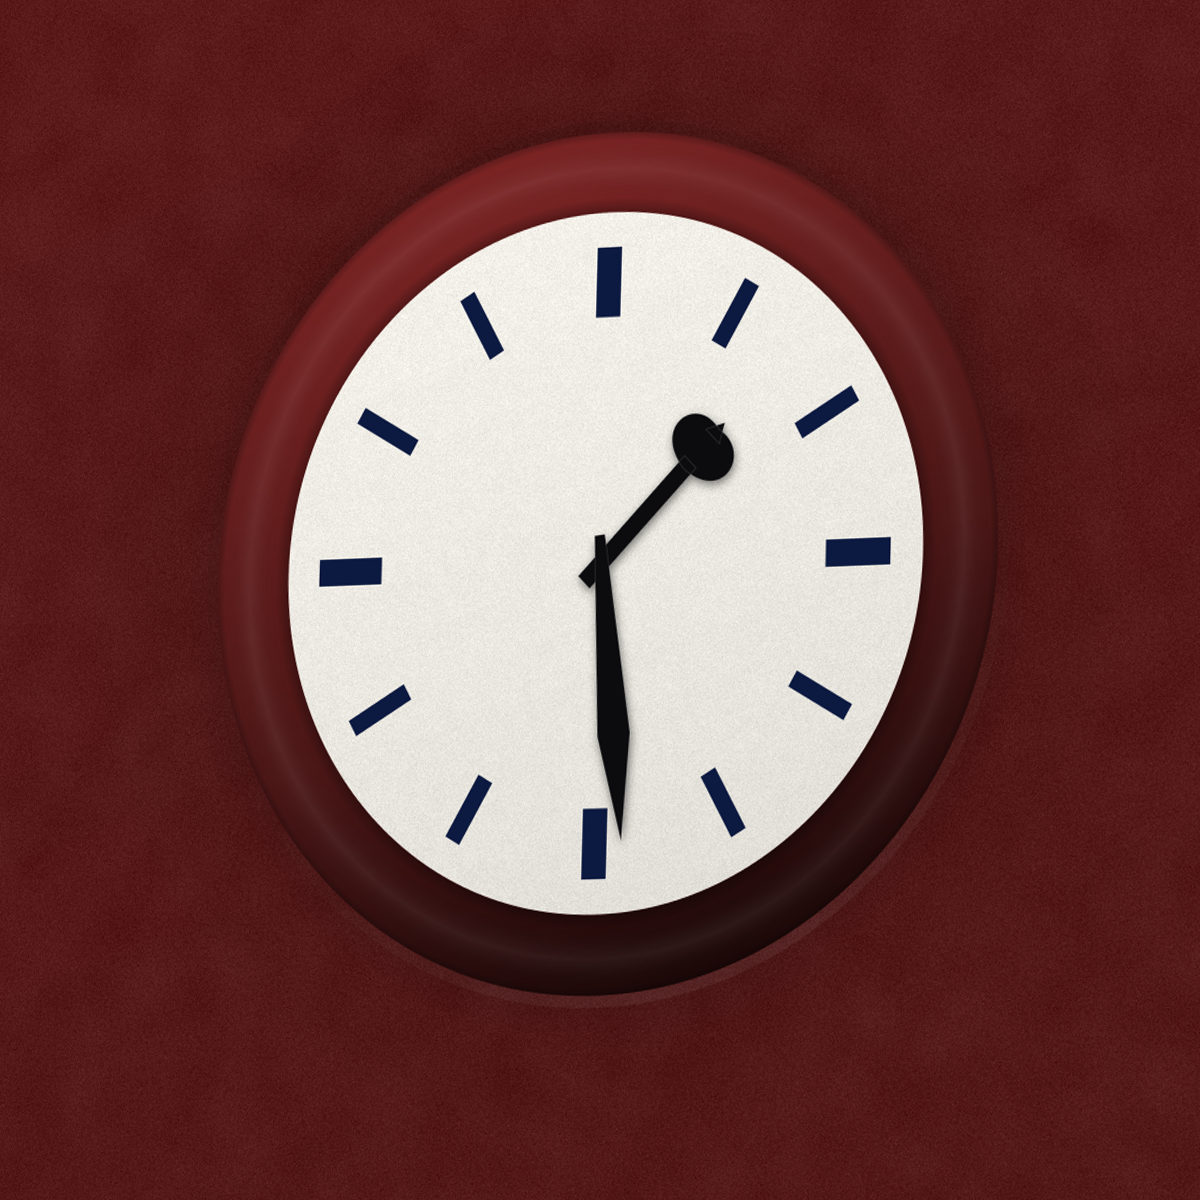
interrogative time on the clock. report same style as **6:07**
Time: **1:29**
